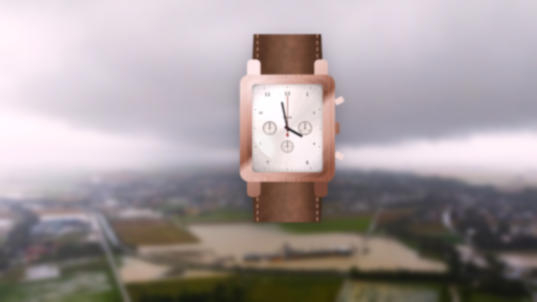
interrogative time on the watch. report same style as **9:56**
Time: **3:58**
